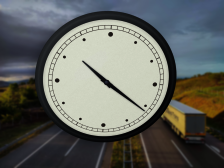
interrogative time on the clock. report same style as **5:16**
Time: **10:21**
